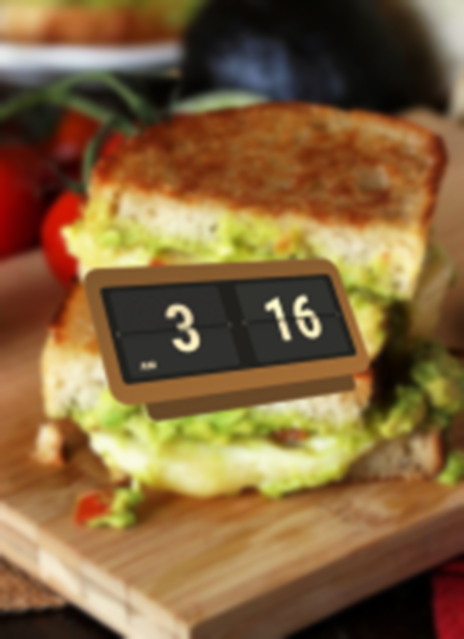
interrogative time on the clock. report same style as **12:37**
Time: **3:16**
